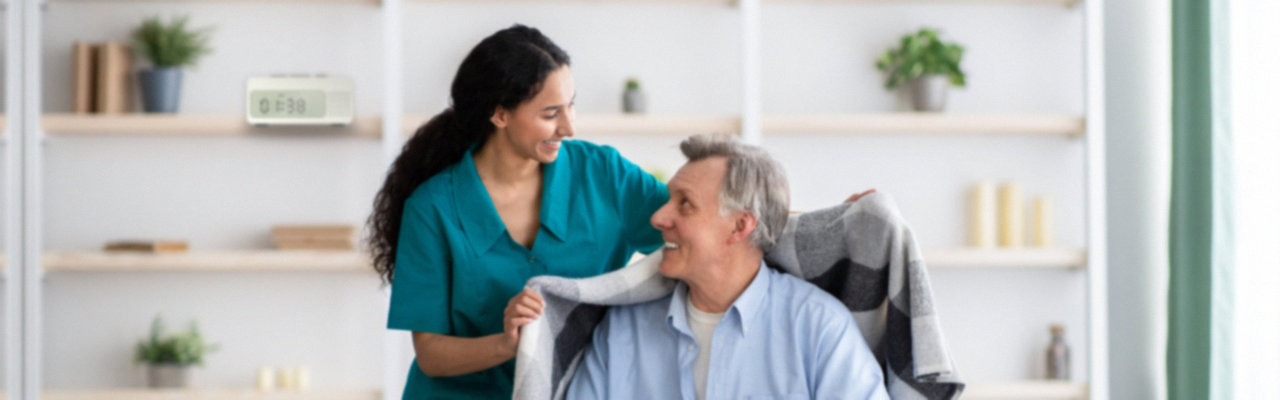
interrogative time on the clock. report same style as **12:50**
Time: **1:38**
